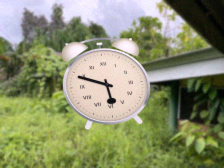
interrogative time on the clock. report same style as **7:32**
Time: **5:49**
